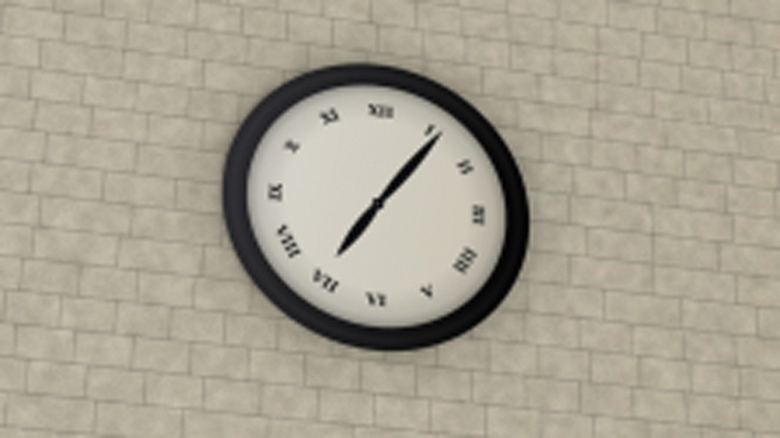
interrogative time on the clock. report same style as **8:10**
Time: **7:06**
